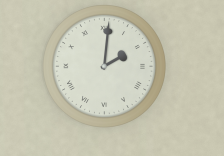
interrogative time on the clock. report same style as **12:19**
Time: **2:01**
